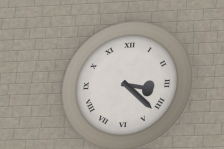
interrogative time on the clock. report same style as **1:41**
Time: **3:22**
